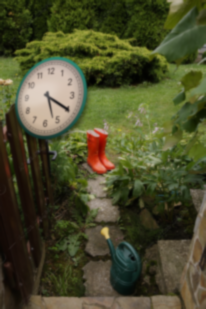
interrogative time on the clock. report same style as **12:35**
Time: **5:20**
